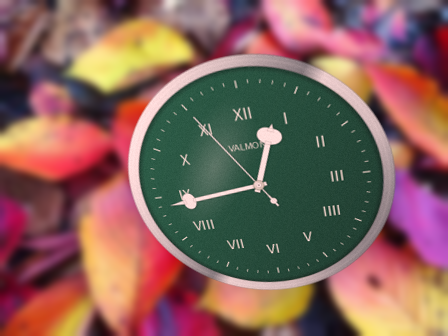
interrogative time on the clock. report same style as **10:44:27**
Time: **12:43:55**
